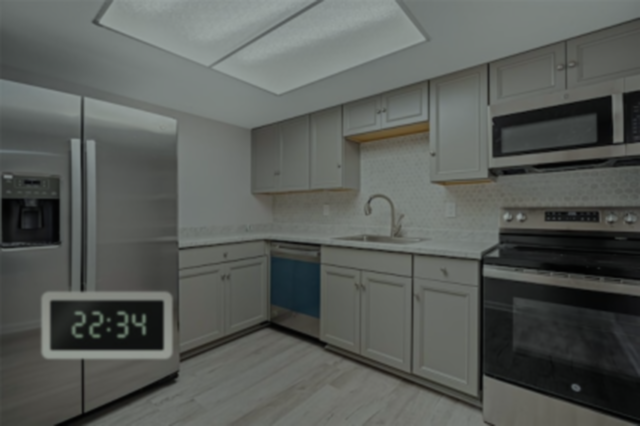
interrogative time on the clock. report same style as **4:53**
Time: **22:34**
